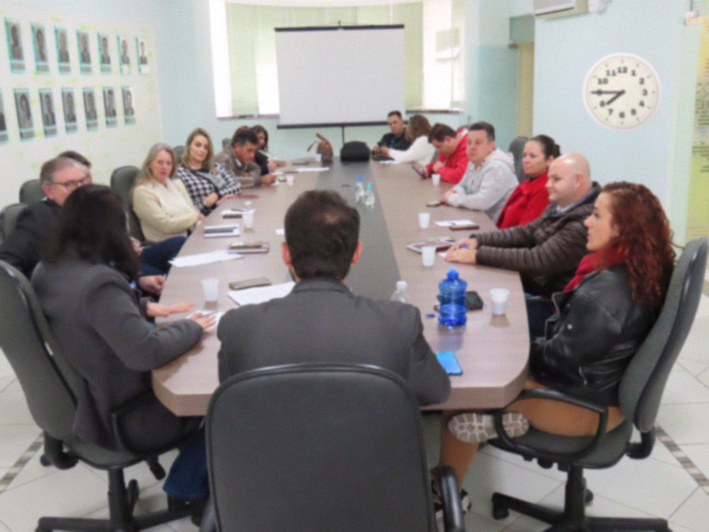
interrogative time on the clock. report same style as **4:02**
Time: **7:45**
